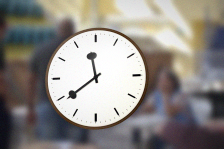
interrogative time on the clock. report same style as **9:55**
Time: **11:39**
